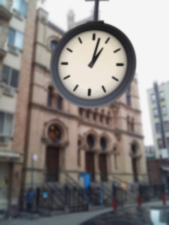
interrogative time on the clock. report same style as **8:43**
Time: **1:02**
